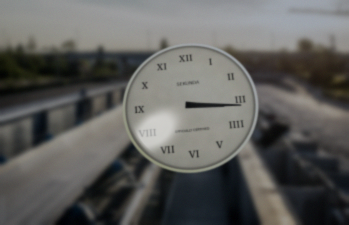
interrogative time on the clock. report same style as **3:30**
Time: **3:16**
